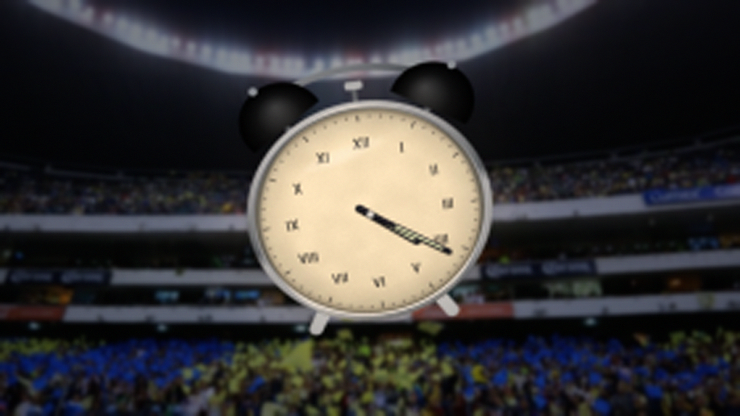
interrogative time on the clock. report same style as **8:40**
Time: **4:21**
